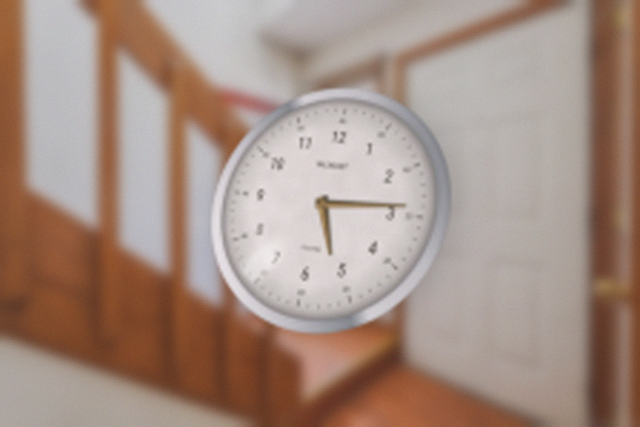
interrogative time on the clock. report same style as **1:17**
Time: **5:14**
